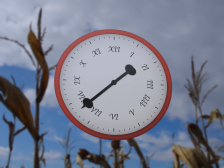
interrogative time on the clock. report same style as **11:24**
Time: **1:38**
